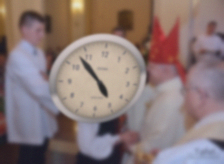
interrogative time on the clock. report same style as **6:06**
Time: **4:53**
